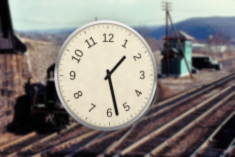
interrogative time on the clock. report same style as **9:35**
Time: **1:28**
